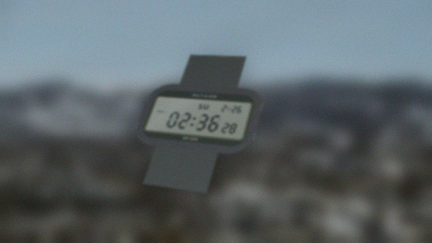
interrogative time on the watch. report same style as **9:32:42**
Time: **2:36:28**
